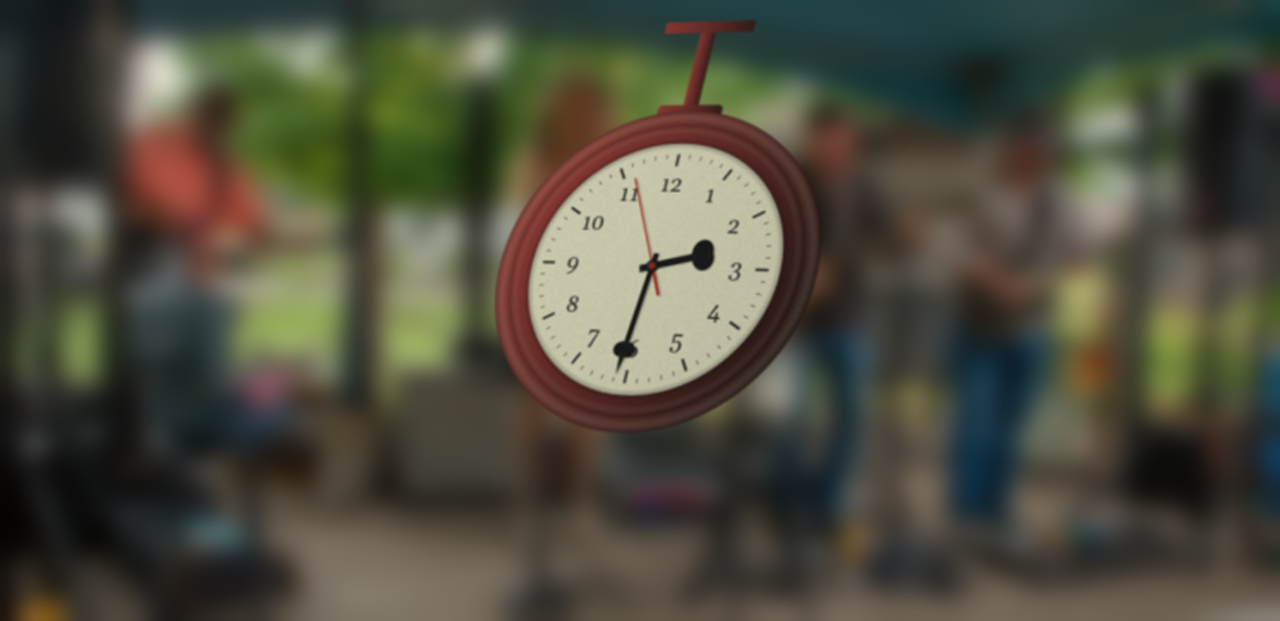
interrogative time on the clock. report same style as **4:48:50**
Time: **2:30:56**
